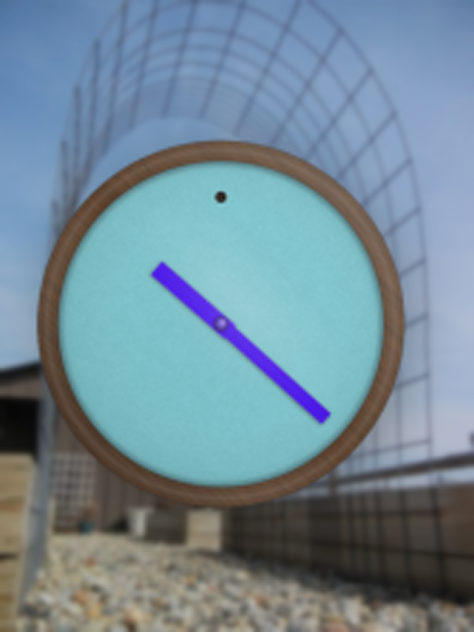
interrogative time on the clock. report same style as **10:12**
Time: **10:22**
